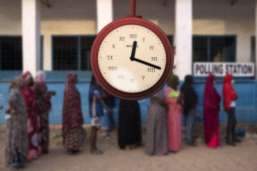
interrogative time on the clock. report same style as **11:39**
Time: **12:18**
